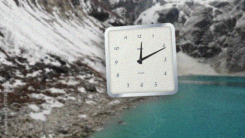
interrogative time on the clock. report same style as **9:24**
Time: **12:11**
